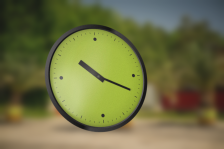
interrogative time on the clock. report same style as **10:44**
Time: **10:19**
